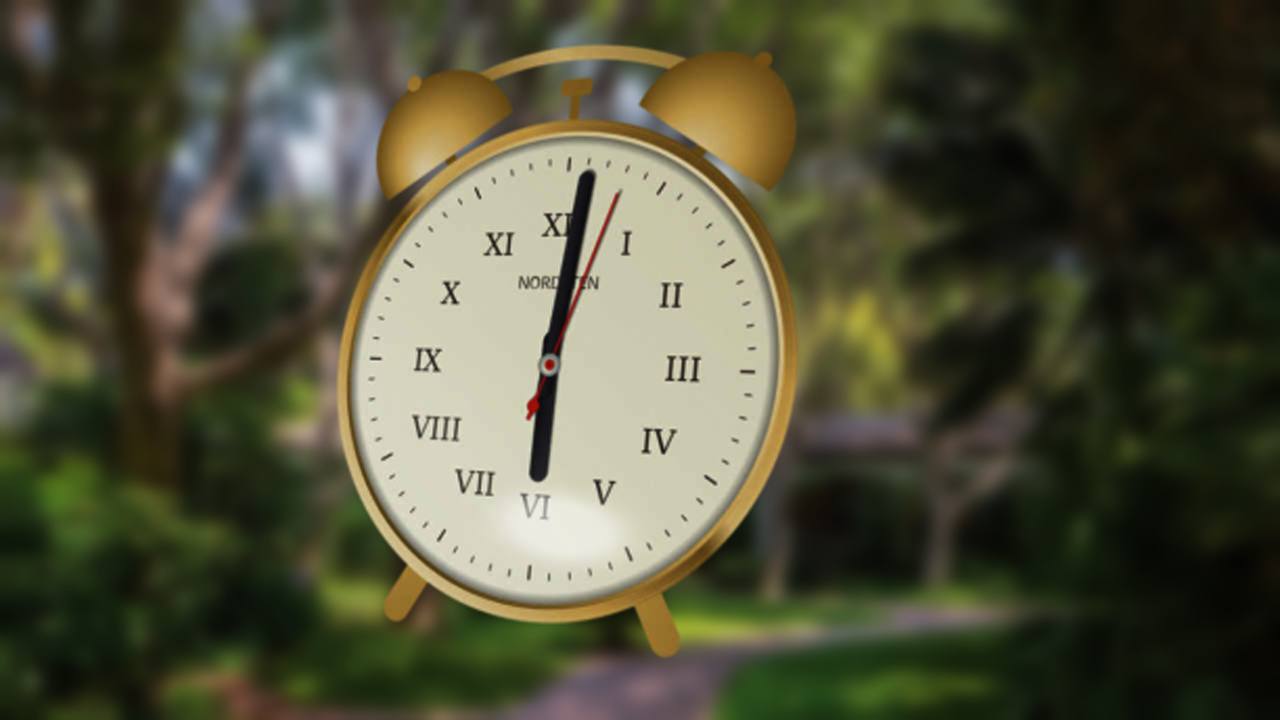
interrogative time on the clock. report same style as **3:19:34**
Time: **6:01:03**
